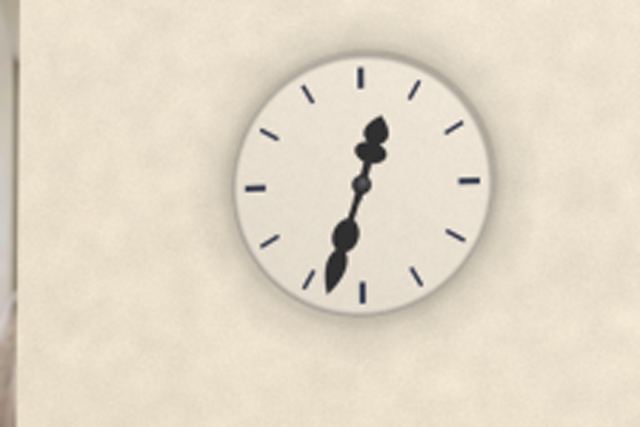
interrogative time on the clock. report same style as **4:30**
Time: **12:33**
